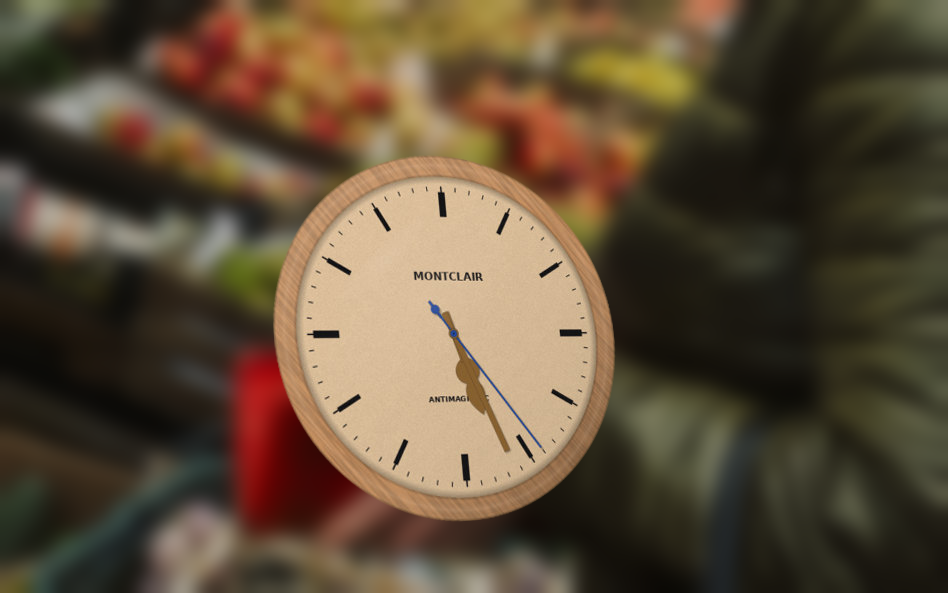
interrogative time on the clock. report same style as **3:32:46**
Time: **5:26:24**
